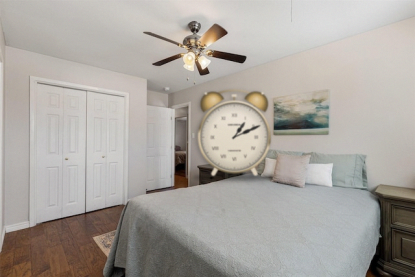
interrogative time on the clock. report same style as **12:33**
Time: **1:11**
